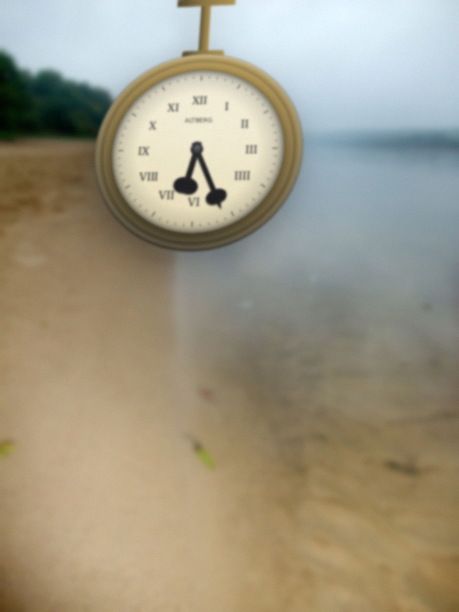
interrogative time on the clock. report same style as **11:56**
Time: **6:26**
